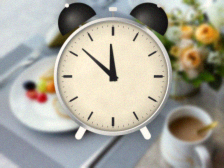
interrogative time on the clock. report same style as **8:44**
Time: **11:52**
